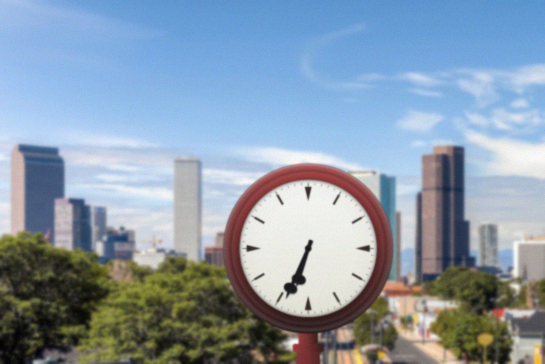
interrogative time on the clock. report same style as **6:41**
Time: **6:34**
